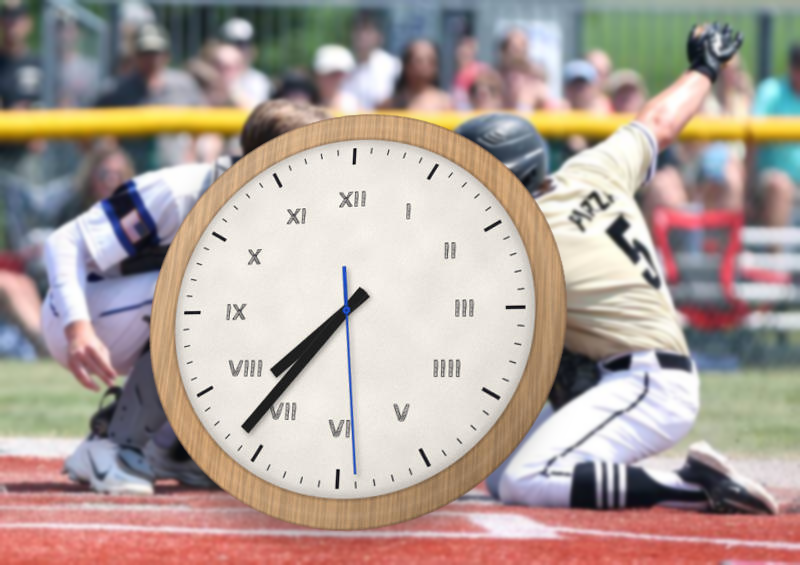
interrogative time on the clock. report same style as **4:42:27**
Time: **7:36:29**
